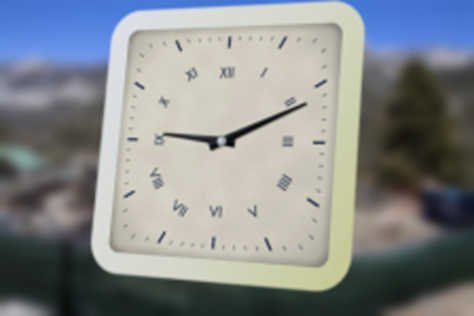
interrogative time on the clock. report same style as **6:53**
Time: **9:11**
